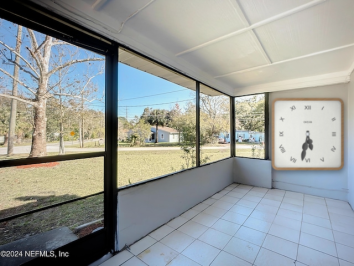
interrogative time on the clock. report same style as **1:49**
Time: **5:32**
